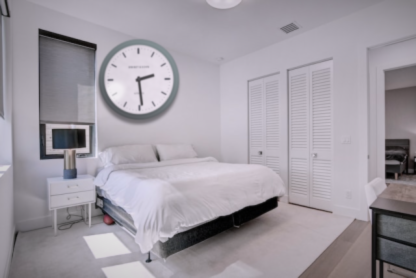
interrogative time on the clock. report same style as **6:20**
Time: **2:29**
